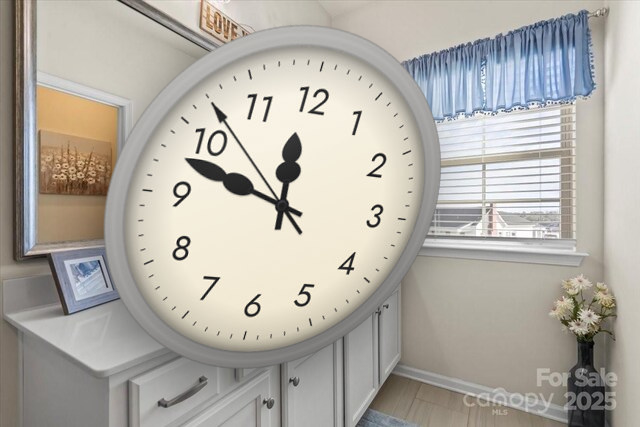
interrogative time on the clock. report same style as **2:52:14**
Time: **11:47:52**
